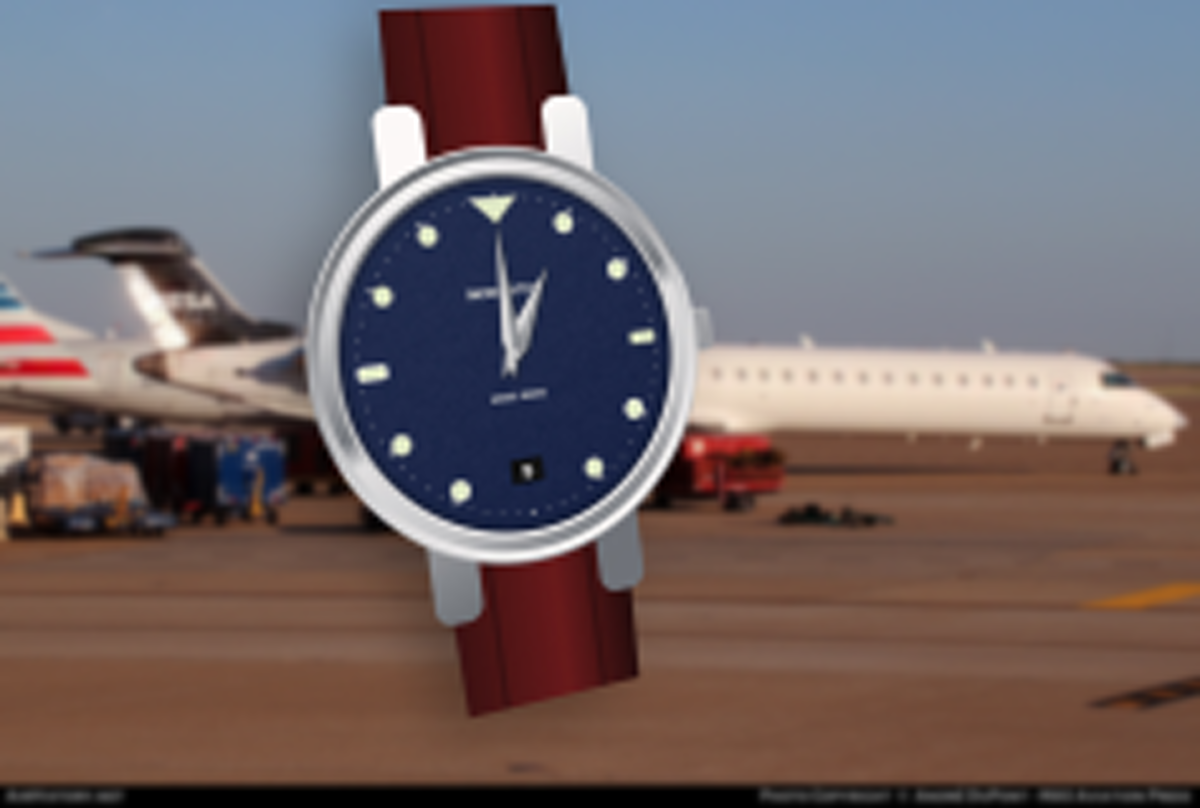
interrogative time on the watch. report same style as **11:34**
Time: **1:00**
